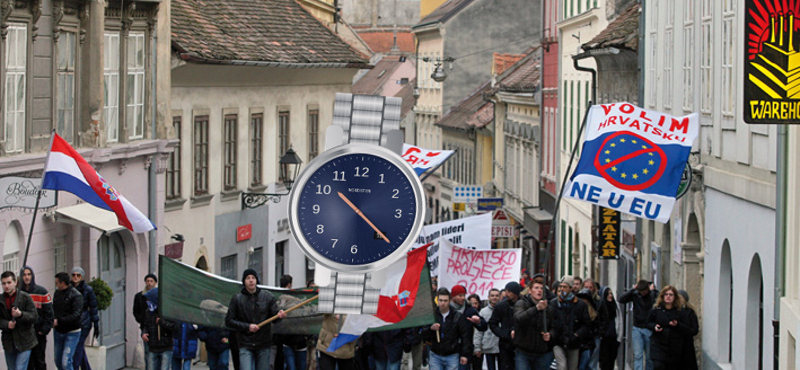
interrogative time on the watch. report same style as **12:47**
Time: **10:22**
